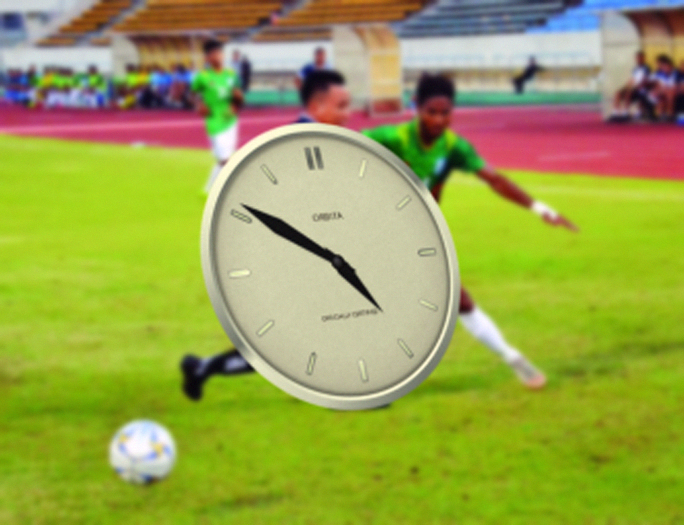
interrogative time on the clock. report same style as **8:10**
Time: **4:51**
